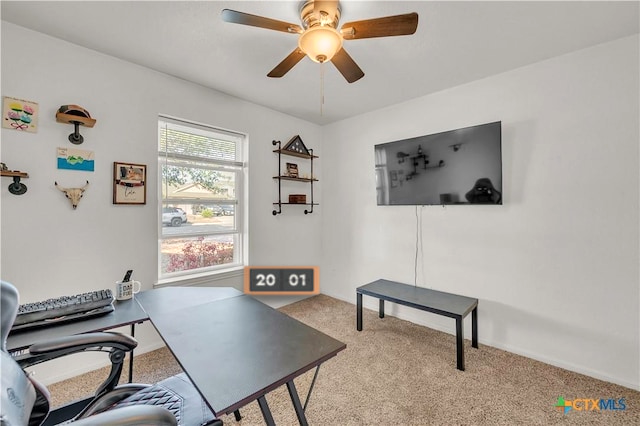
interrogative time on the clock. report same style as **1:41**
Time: **20:01**
